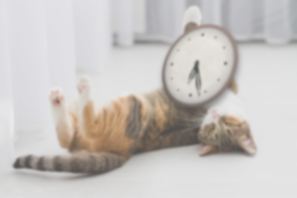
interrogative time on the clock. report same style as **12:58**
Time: **6:27**
